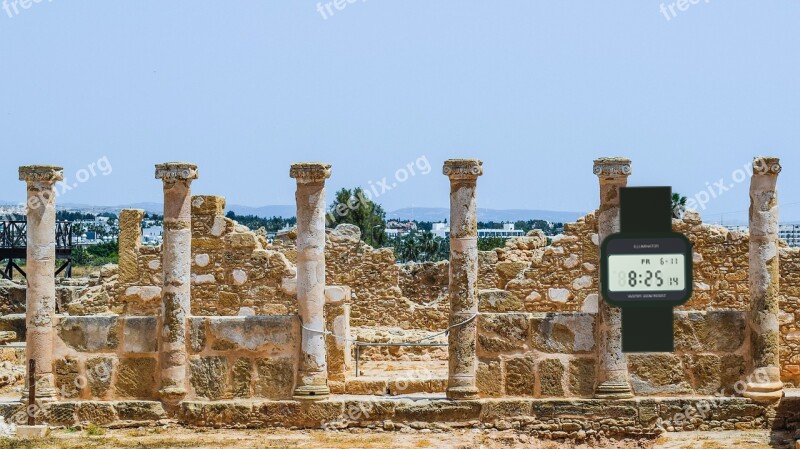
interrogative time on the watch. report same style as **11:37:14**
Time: **8:25:14**
